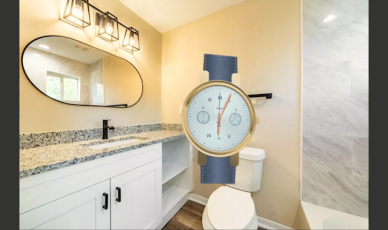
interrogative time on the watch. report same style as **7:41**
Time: **6:04**
